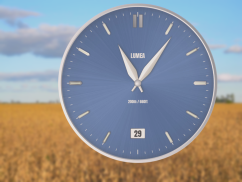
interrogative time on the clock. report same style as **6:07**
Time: **11:06**
